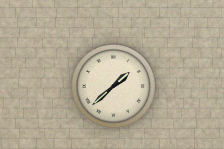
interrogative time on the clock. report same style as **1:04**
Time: **1:38**
